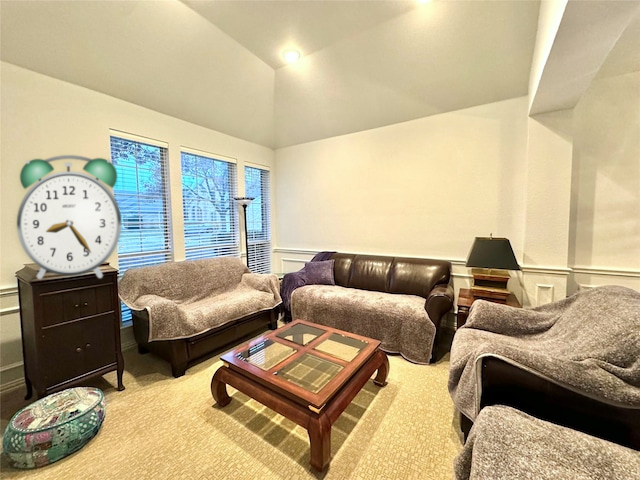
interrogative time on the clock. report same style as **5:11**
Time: **8:24**
